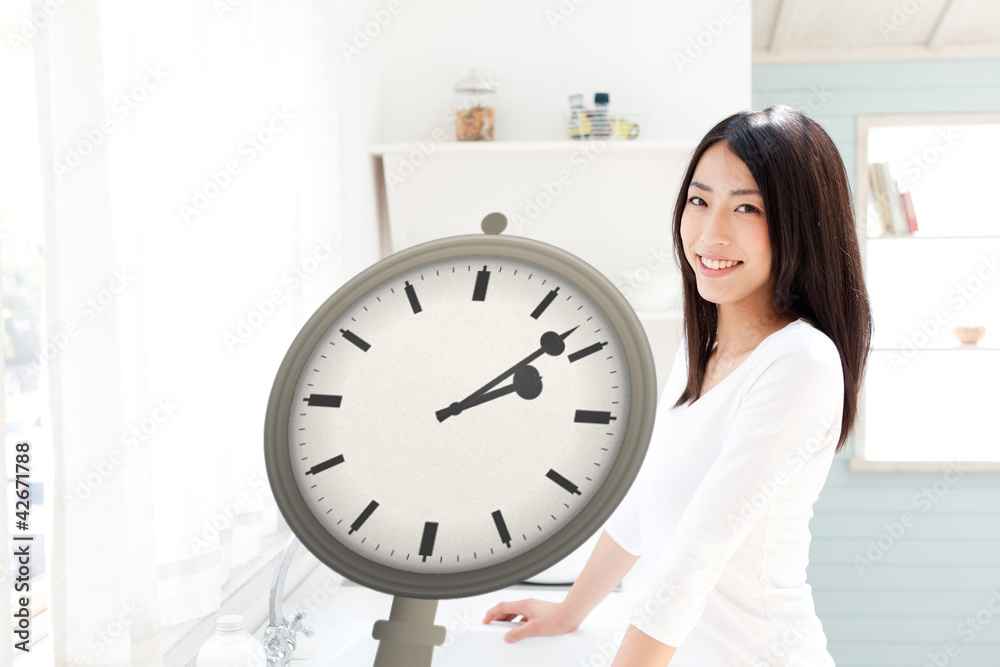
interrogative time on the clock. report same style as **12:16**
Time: **2:08**
